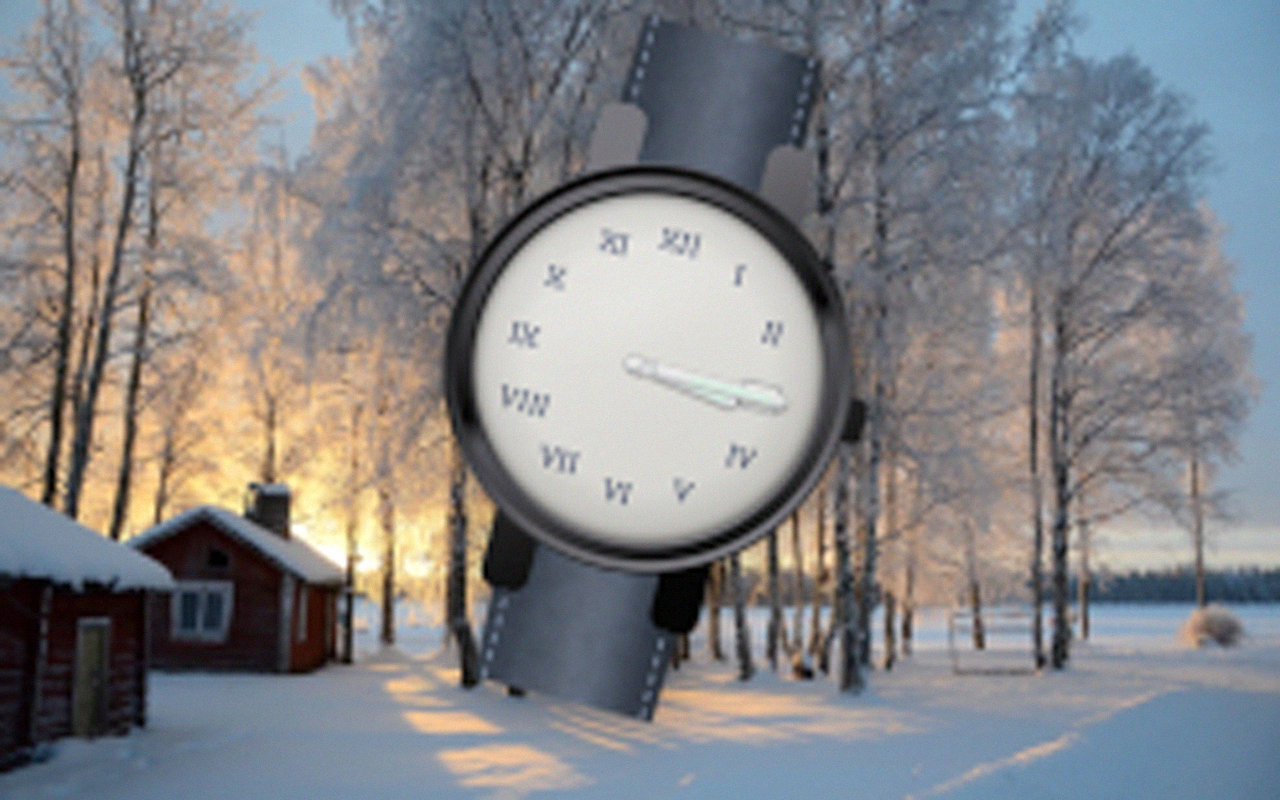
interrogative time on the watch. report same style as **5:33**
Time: **3:15**
